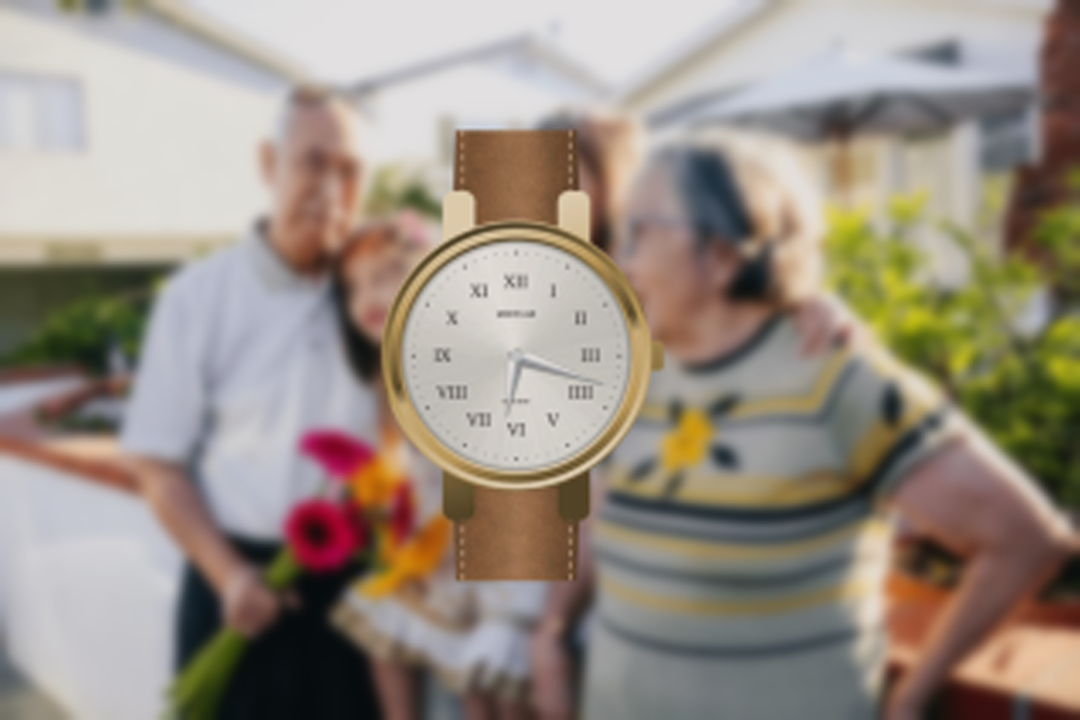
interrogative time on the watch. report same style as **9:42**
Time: **6:18**
